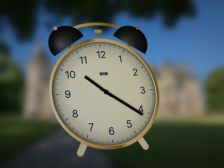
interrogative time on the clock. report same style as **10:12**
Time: **10:21**
